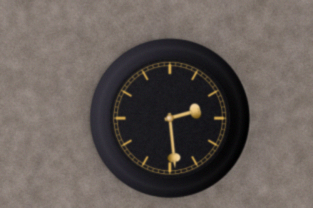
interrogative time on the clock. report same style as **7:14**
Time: **2:29**
